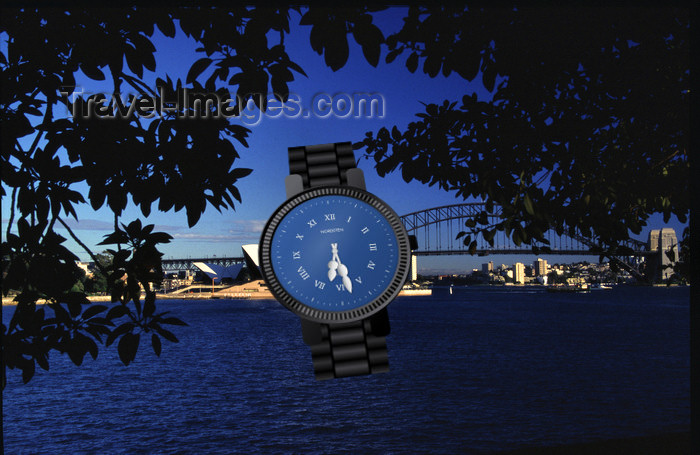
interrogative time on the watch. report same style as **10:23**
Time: **6:28**
